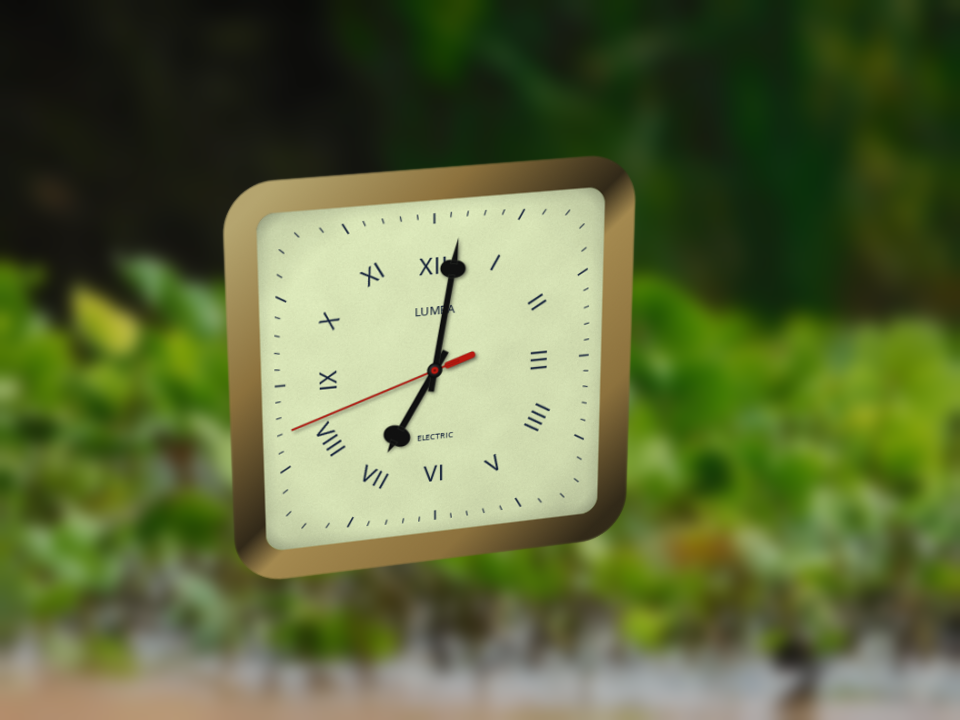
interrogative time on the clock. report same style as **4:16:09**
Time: **7:01:42**
